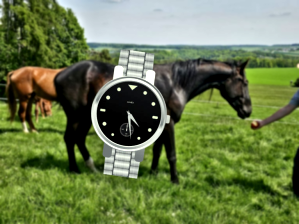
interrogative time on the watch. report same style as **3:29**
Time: **4:28**
